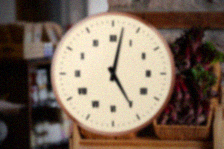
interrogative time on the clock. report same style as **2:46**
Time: **5:02**
